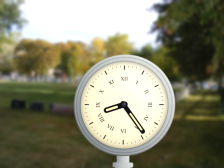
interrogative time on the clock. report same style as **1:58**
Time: **8:24**
